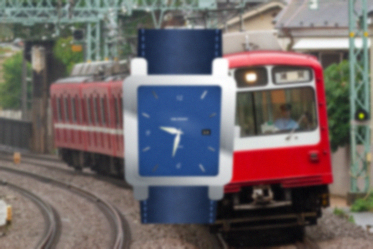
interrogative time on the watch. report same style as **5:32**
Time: **9:32**
